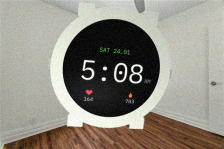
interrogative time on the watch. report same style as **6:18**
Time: **5:08**
